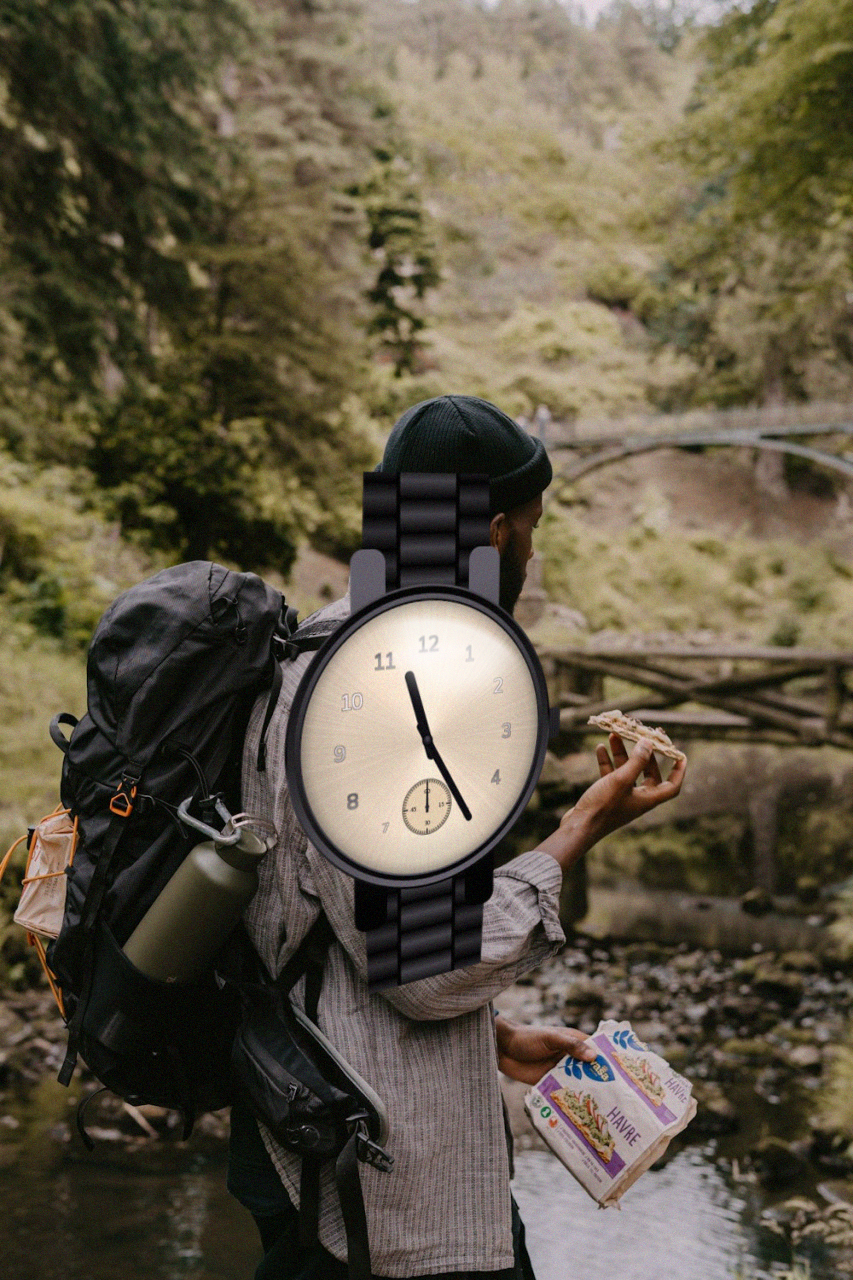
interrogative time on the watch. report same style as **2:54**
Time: **11:25**
